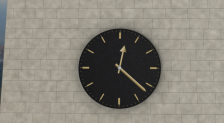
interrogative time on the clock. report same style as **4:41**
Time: **12:22**
